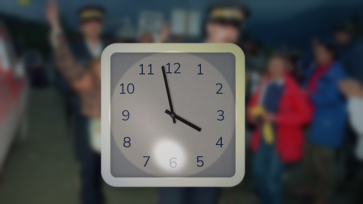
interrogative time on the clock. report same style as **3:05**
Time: **3:58**
